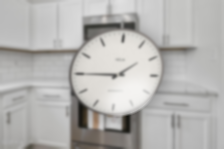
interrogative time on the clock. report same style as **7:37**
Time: **1:45**
